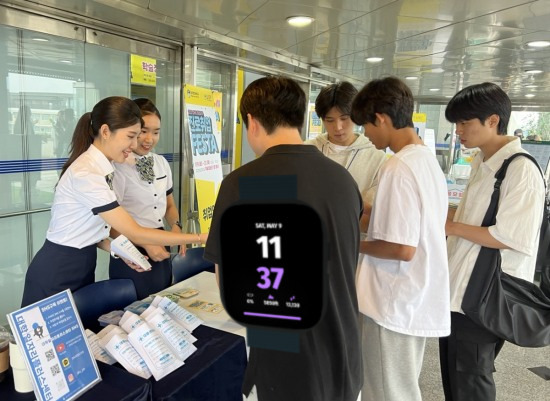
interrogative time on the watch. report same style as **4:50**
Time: **11:37**
